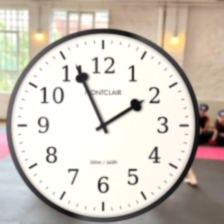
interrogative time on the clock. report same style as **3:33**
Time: **1:56**
